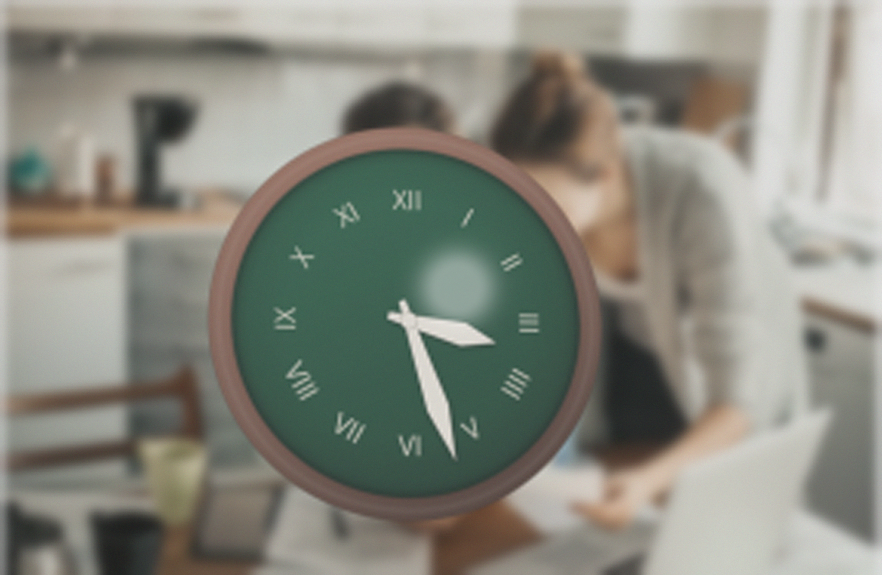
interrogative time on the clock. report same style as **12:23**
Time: **3:27**
